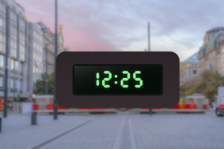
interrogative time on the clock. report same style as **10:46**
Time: **12:25**
